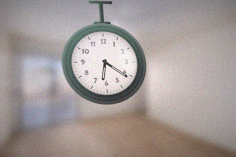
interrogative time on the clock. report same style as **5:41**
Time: **6:21**
